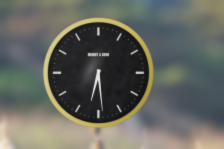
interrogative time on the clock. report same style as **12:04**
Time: **6:29**
